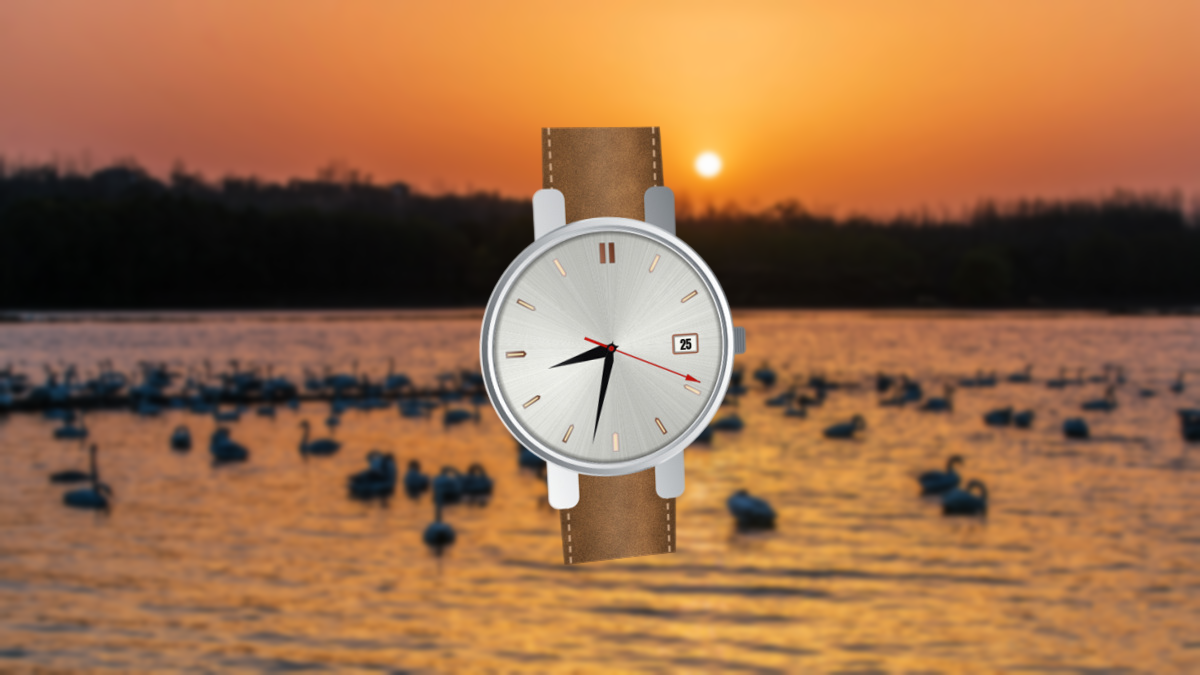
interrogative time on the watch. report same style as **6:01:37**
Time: **8:32:19**
